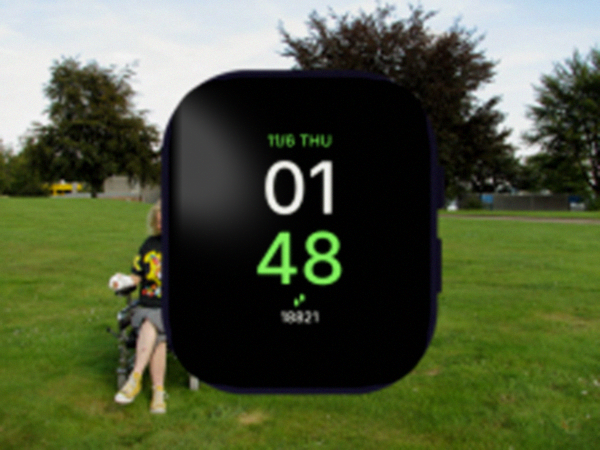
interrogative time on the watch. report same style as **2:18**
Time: **1:48**
